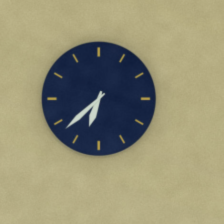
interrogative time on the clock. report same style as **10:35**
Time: **6:38**
